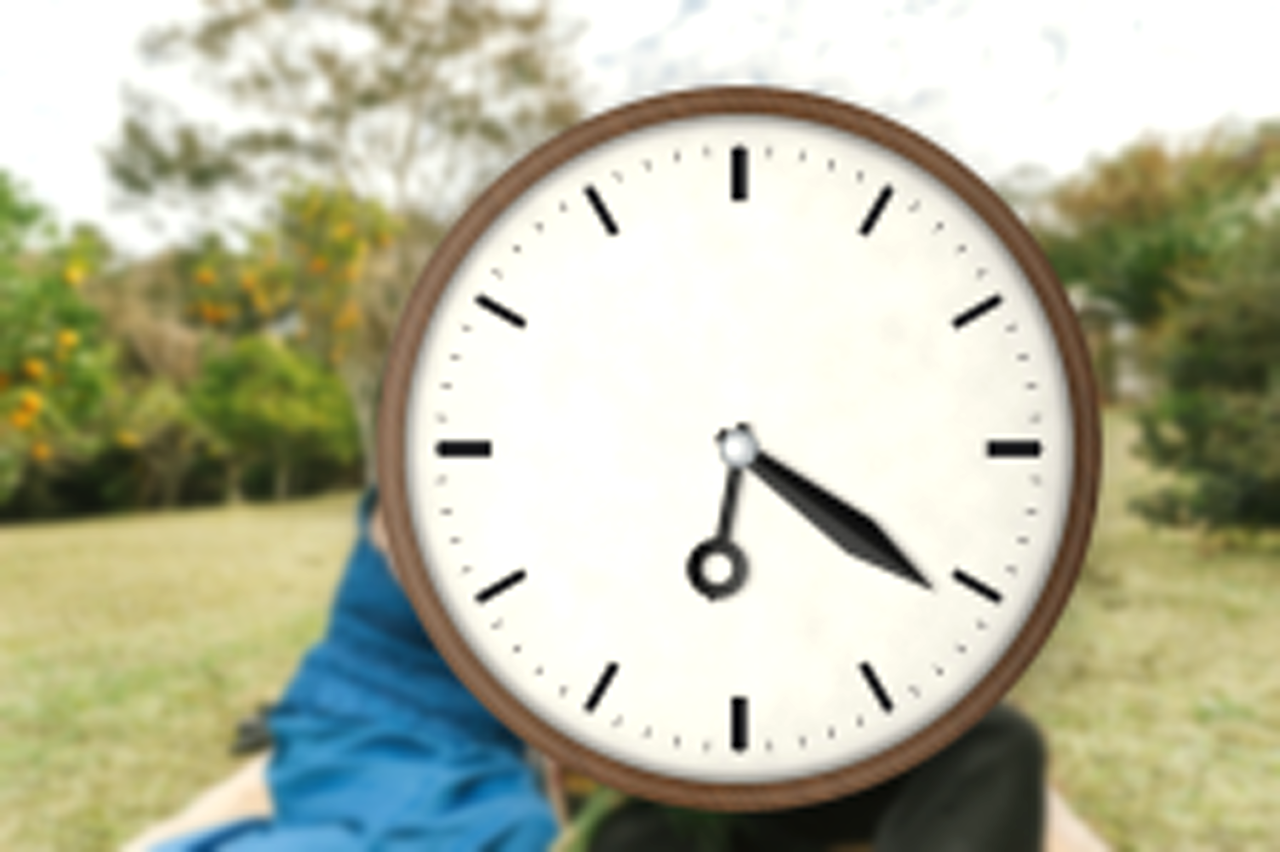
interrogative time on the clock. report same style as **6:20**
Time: **6:21**
